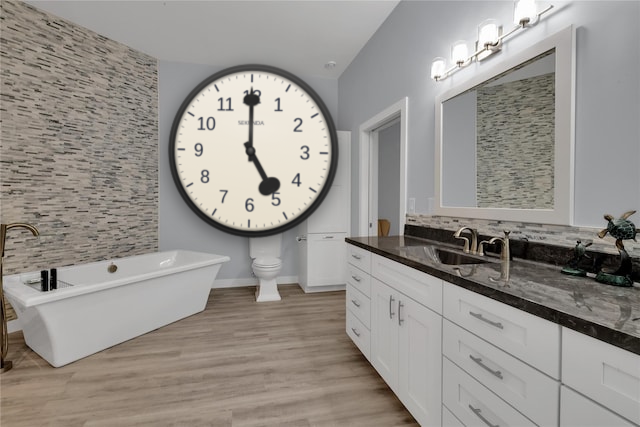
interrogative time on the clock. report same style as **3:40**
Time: **5:00**
